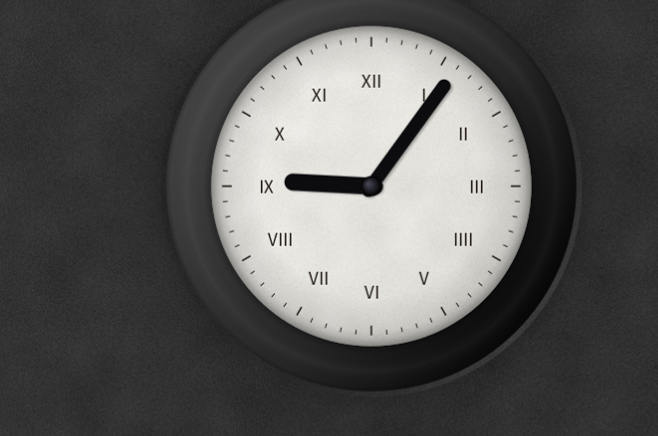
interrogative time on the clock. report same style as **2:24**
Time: **9:06**
